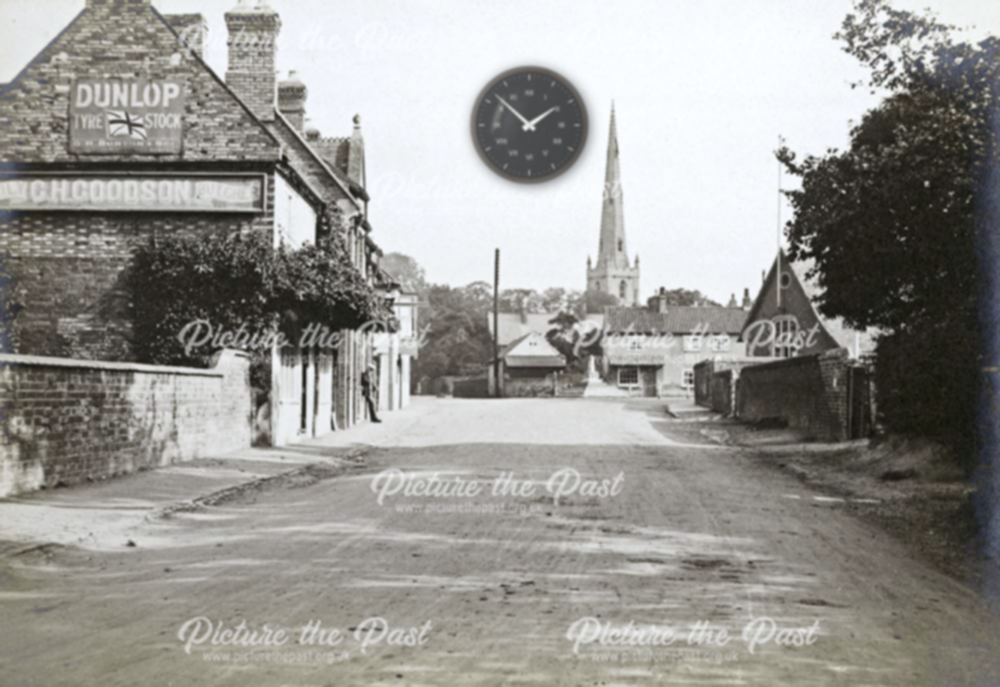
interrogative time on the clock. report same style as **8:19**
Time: **1:52**
